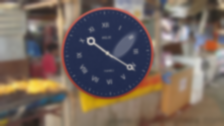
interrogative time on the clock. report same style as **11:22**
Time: **10:21**
